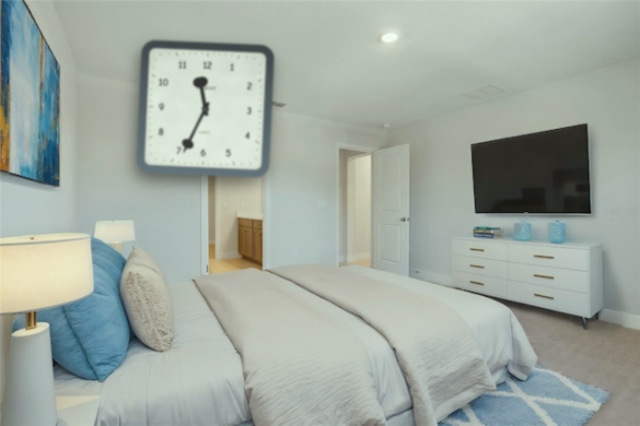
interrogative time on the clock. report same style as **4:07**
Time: **11:34**
